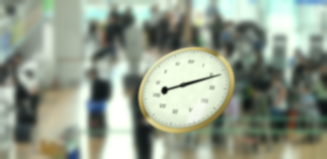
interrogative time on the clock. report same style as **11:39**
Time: **8:11**
